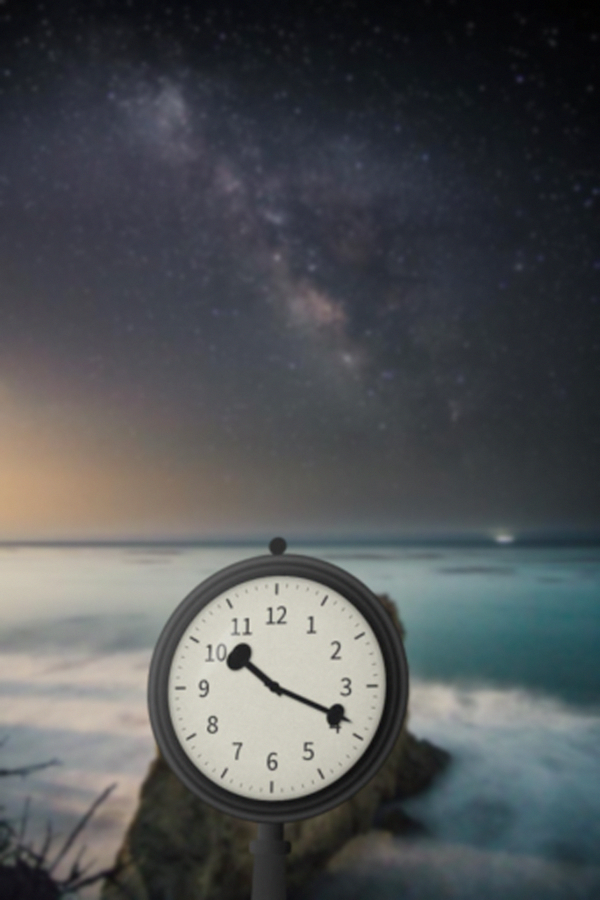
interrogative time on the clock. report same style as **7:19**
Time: **10:19**
